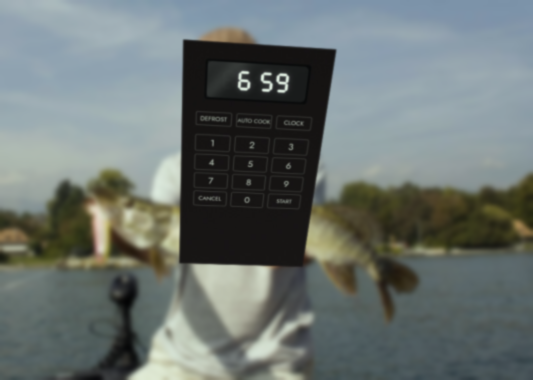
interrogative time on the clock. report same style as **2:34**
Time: **6:59**
